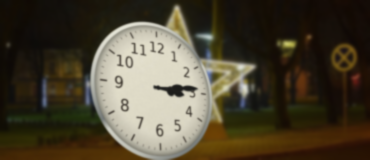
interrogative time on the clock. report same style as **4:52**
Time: **3:14**
